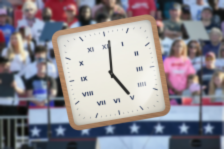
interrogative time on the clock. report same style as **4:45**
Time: **5:01**
